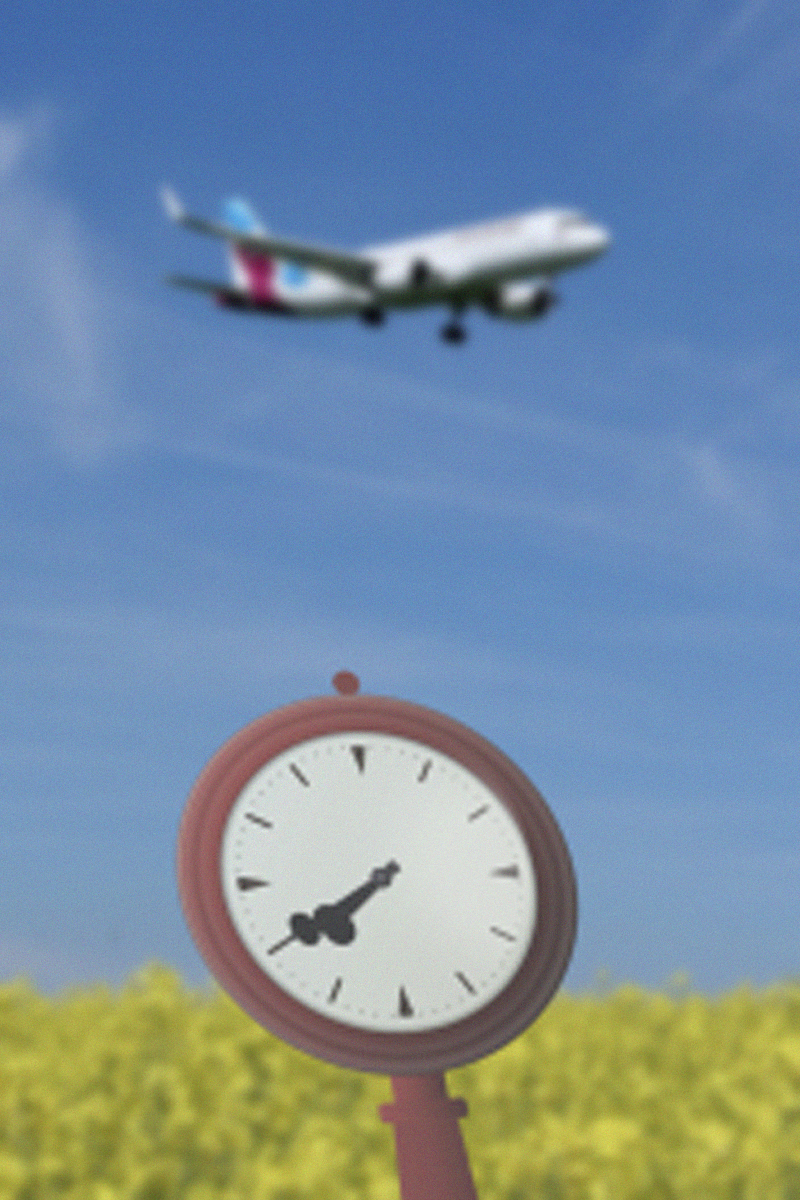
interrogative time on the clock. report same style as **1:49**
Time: **7:40**
